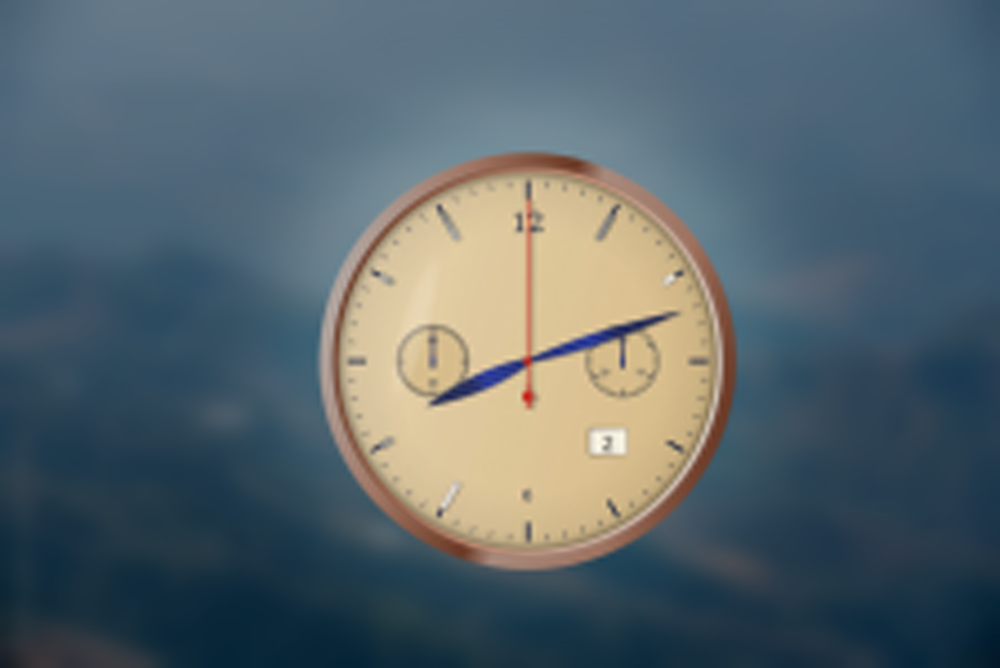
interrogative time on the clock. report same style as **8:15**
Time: **8:12**
